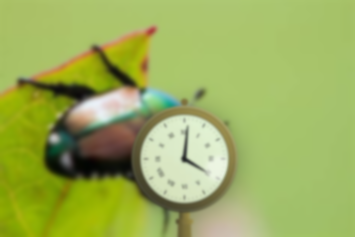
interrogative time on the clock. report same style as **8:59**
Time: **4:01**
